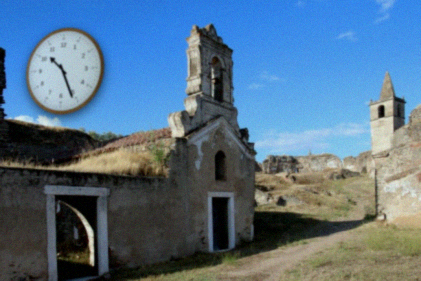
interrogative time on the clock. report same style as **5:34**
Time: **10:26**
